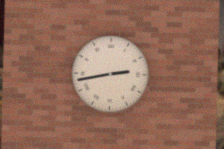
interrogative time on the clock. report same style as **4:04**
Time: **2:43**
